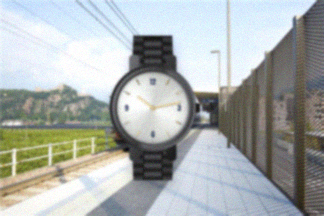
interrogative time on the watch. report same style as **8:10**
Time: **10:13**
